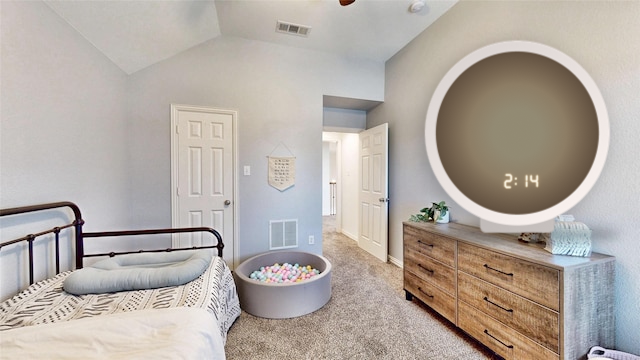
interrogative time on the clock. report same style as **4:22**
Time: **2:14**
